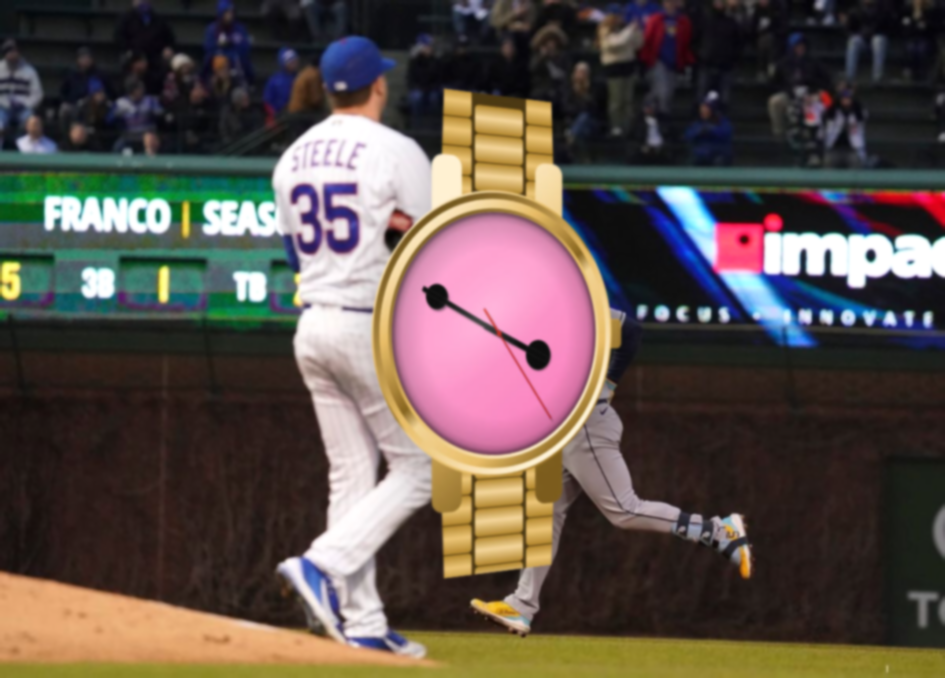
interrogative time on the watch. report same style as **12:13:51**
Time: **3:49:24**
